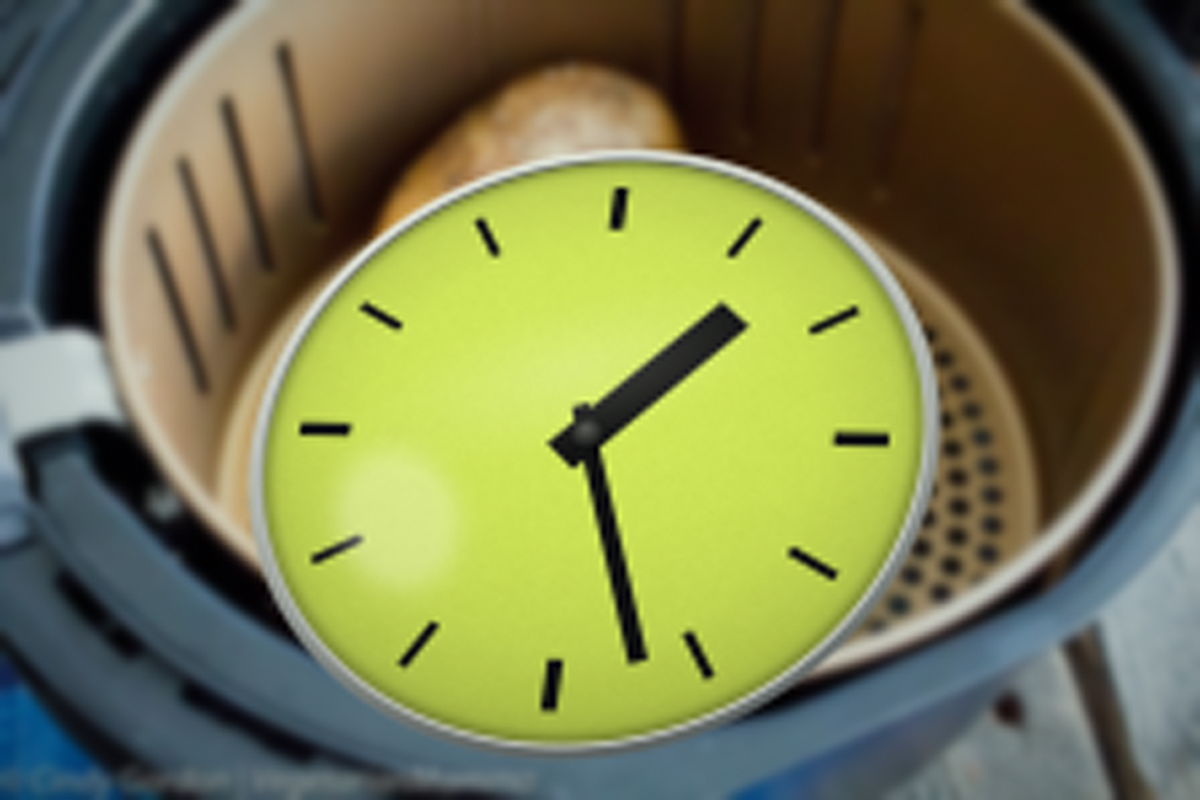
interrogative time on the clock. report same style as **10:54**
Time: **1:27**
